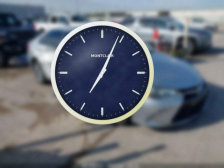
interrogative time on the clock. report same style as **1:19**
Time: **7:04**
